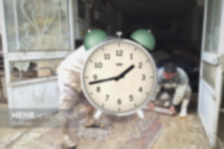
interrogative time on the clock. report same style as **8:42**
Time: **1:43**
